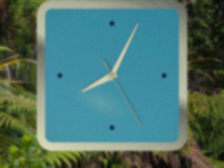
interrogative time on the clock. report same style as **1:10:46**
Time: **8:04:25**
